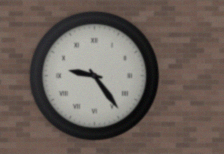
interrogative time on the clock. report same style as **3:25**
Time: **9:24**
